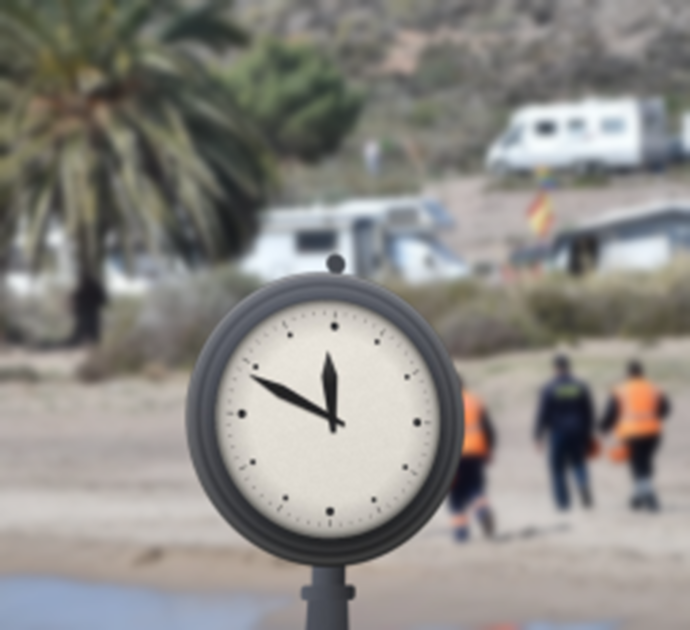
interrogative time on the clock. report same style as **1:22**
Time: **11:49**
